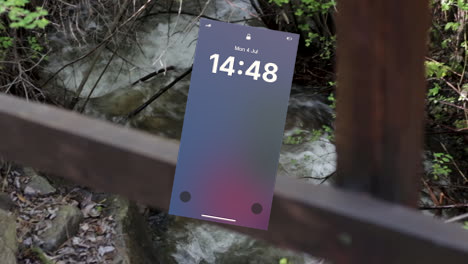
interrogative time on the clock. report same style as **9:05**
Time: **14:48**
